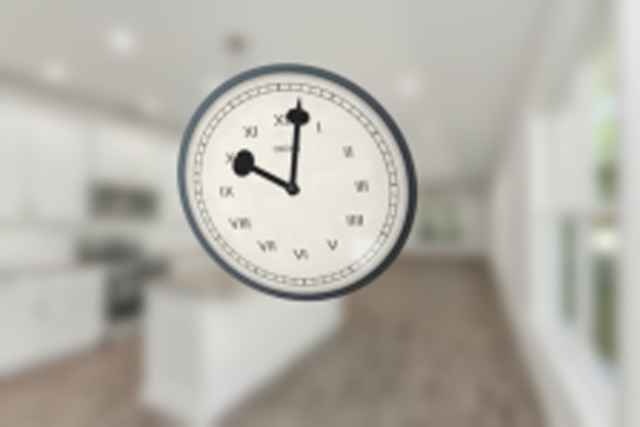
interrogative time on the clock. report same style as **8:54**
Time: **10:02**
